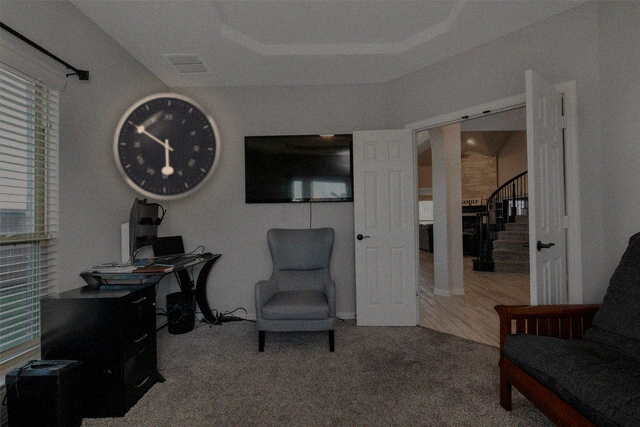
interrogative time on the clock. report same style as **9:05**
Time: **5:50**
